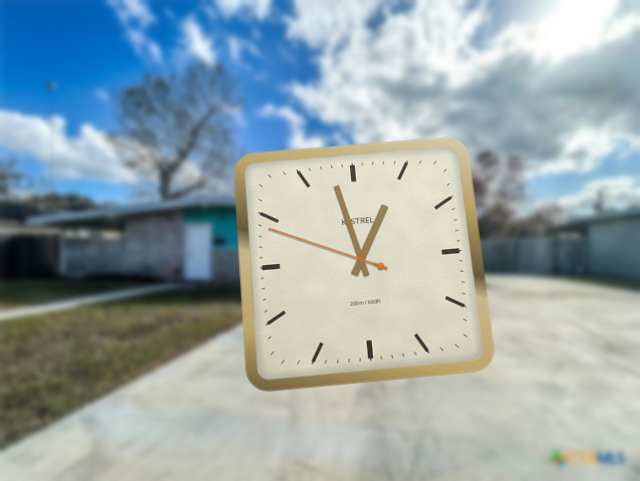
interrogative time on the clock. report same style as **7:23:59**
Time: **12:57:49**
